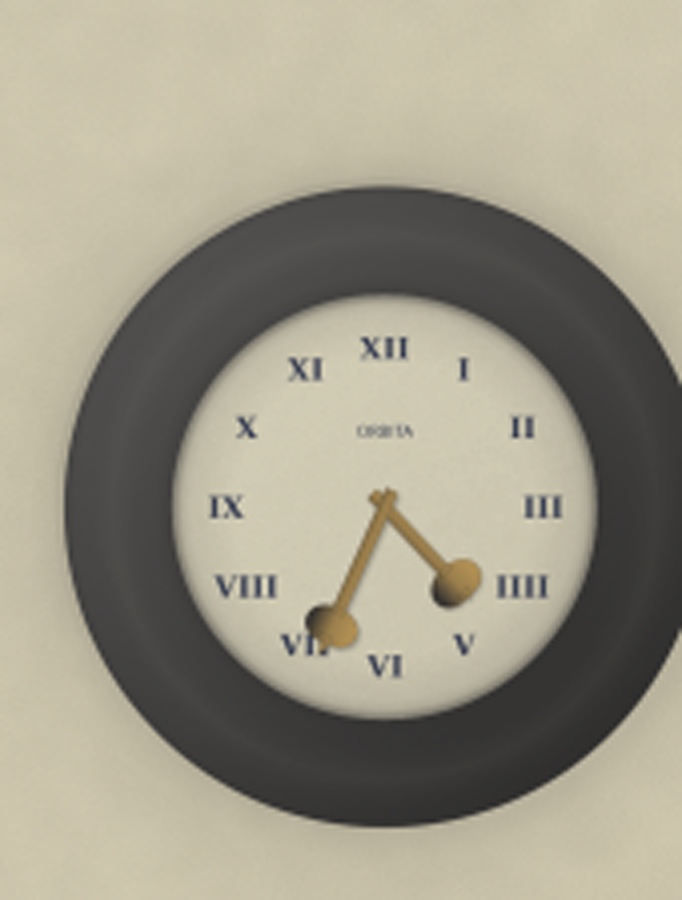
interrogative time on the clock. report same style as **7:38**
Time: **4:34**
